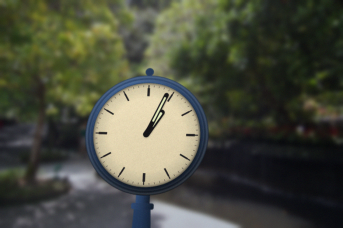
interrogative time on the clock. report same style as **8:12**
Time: **1:04**
